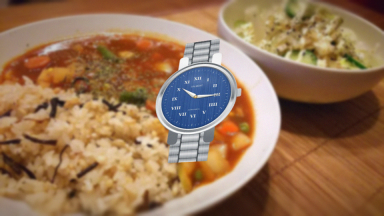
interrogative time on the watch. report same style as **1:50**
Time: **10:15**
